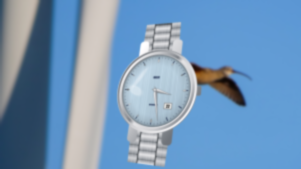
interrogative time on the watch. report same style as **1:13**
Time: **3:28**
